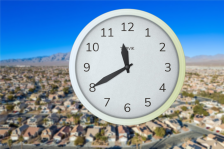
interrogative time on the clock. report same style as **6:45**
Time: **11:40**
